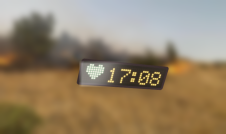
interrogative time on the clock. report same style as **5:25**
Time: **17:08**
